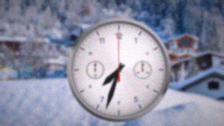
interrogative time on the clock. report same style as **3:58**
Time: **7:33**
